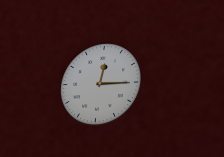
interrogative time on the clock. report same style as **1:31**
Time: **12:15**
